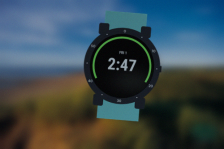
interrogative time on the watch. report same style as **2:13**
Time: **2:47**
